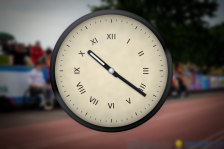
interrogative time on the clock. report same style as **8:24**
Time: **10:21**
